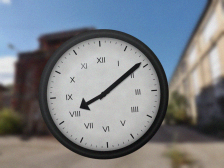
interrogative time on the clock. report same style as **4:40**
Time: **8:09**
